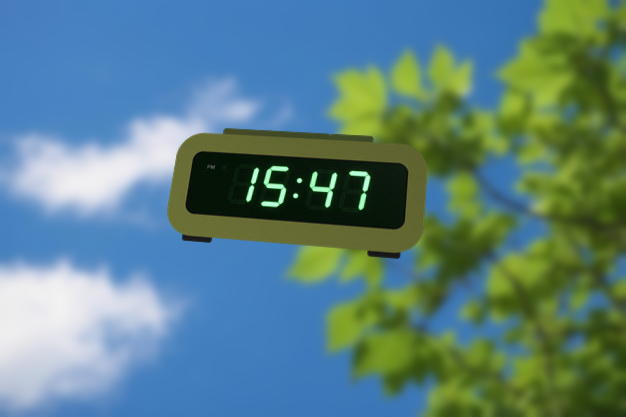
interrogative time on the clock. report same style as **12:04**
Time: **15:47**
